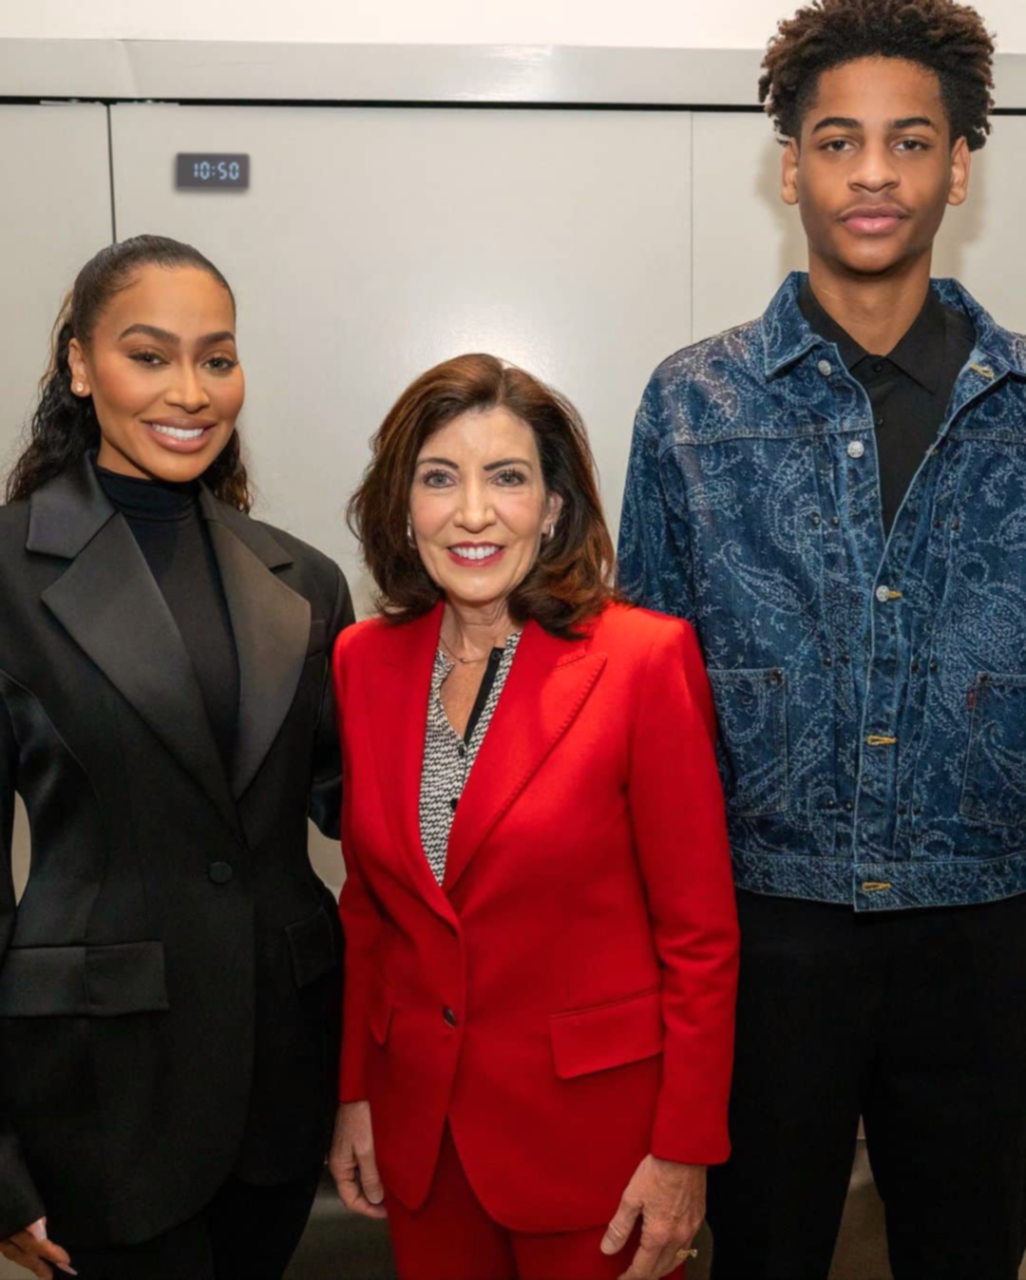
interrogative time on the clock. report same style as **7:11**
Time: **10:50**
